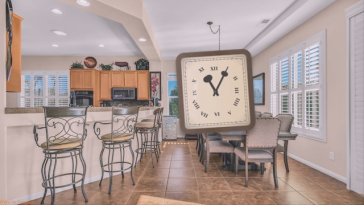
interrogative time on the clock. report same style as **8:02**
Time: **11:05**
